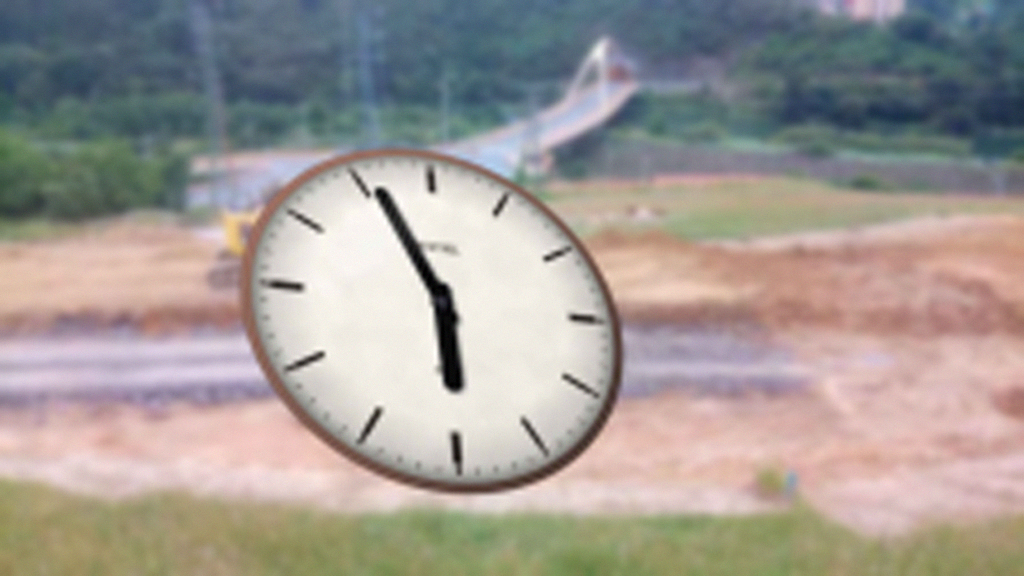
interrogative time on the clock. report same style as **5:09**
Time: **5:56**
